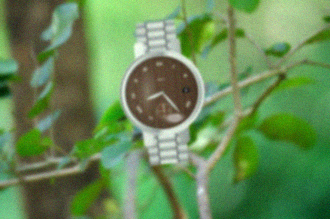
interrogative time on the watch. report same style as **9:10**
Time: **8:24**
